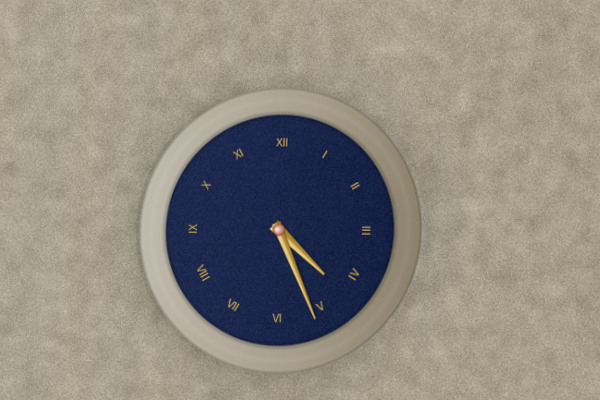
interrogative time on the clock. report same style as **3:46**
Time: **4:26**
